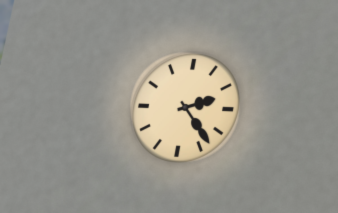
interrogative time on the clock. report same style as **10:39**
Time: **2:23**
